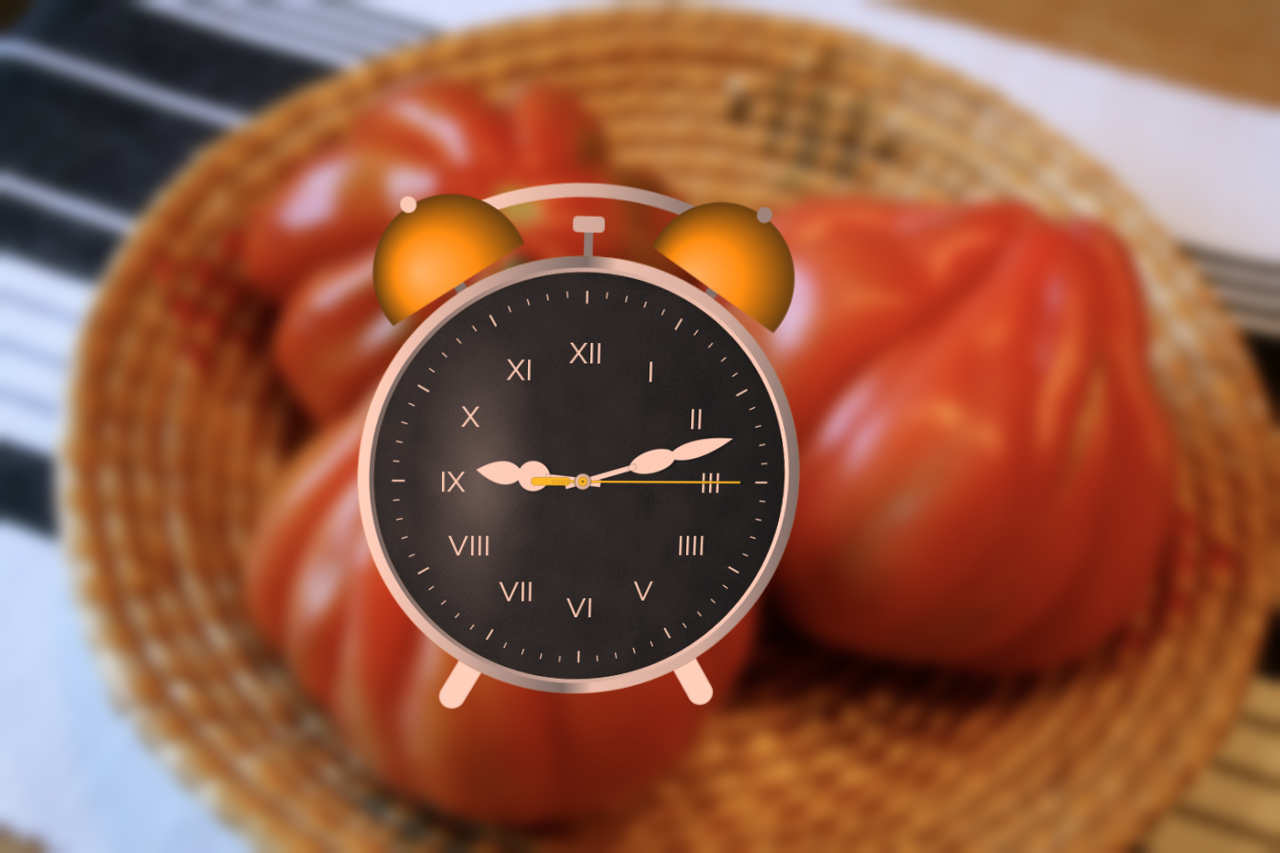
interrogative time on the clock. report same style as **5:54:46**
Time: **9:12:15**
